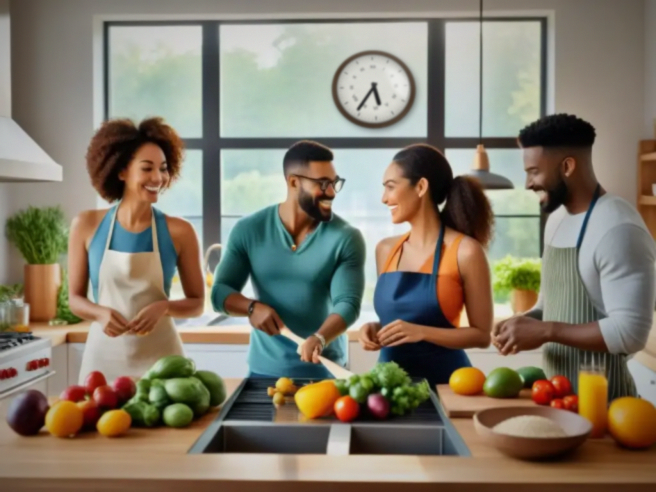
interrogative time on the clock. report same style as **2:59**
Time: **5:36**
